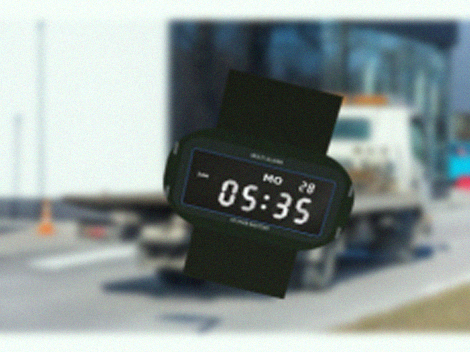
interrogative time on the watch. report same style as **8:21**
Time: **5:35**
